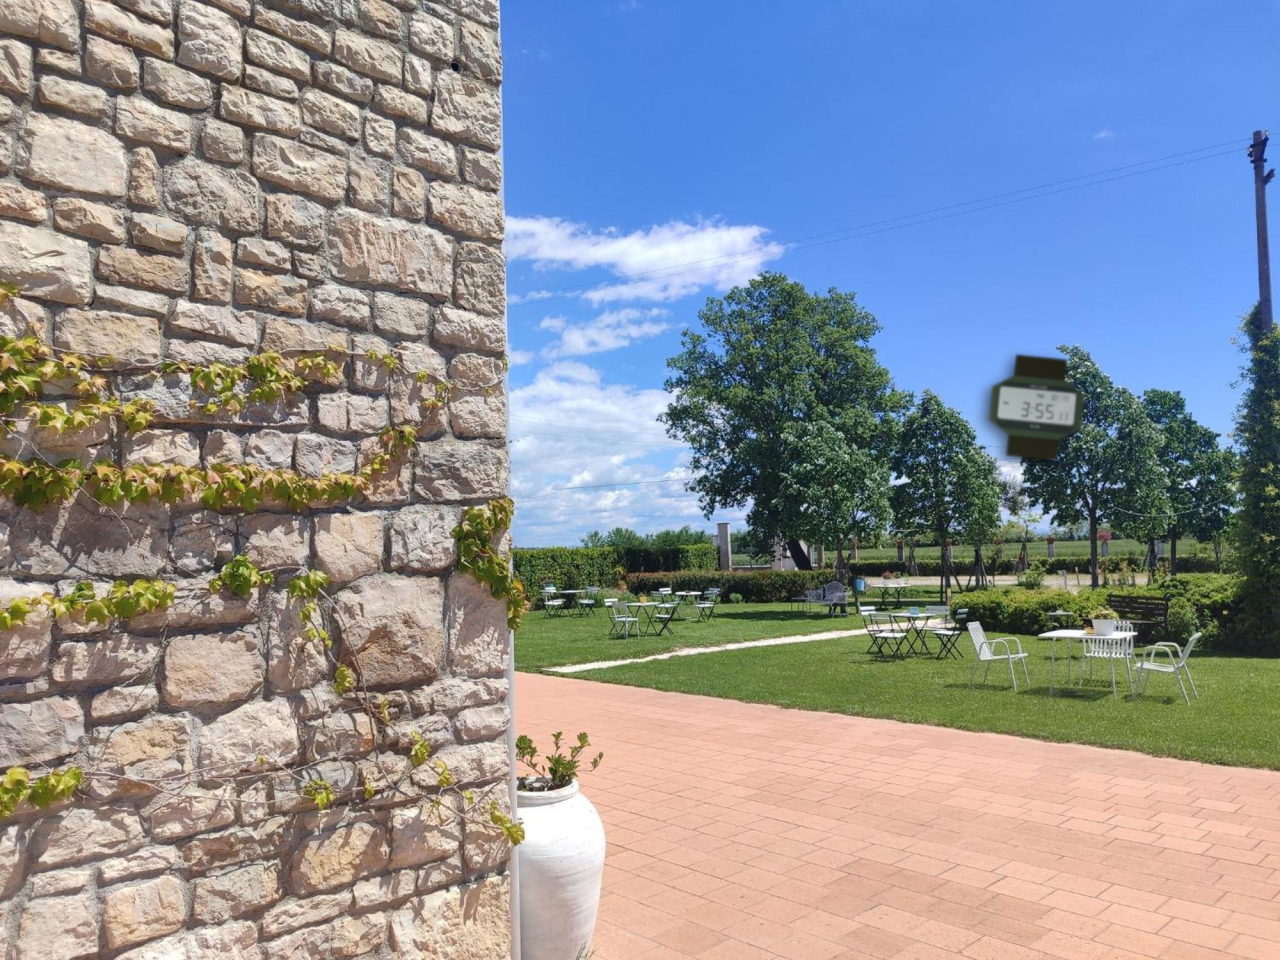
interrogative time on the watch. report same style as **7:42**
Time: **3:55**
